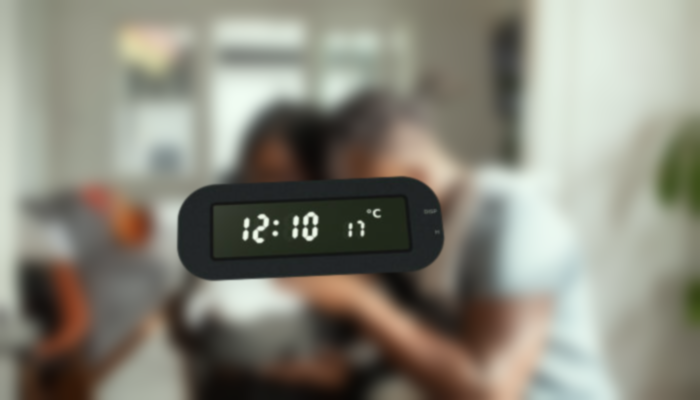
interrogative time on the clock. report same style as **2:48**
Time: **12:10**
